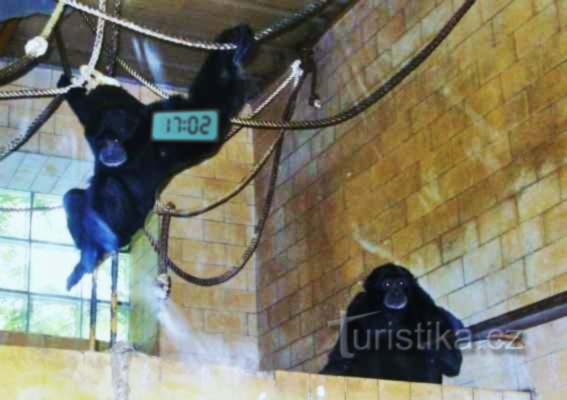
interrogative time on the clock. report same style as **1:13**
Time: **17:02**
